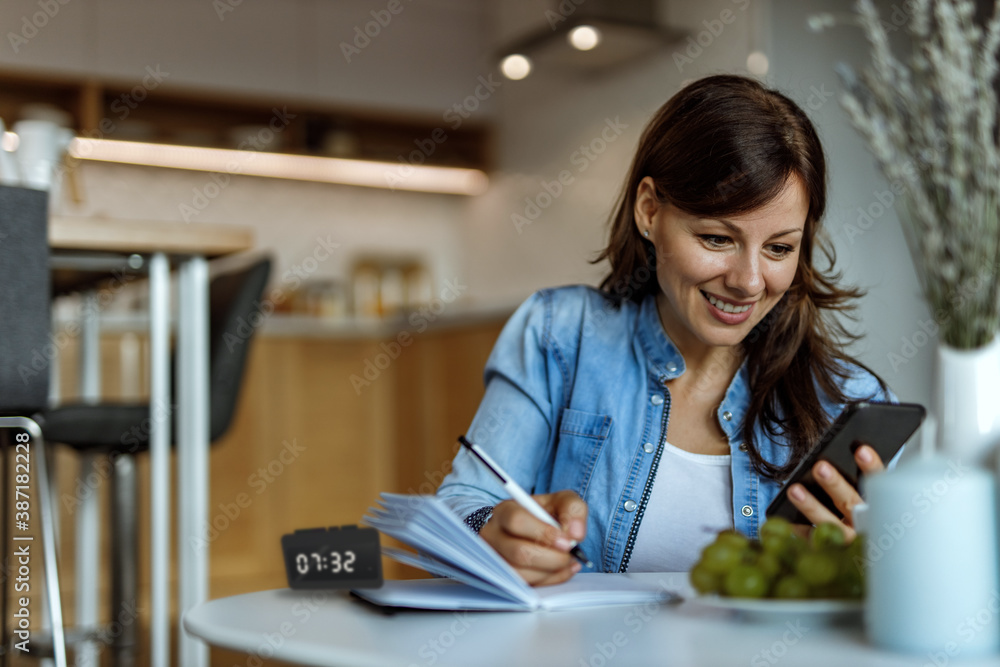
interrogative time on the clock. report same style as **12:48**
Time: **7:32**
